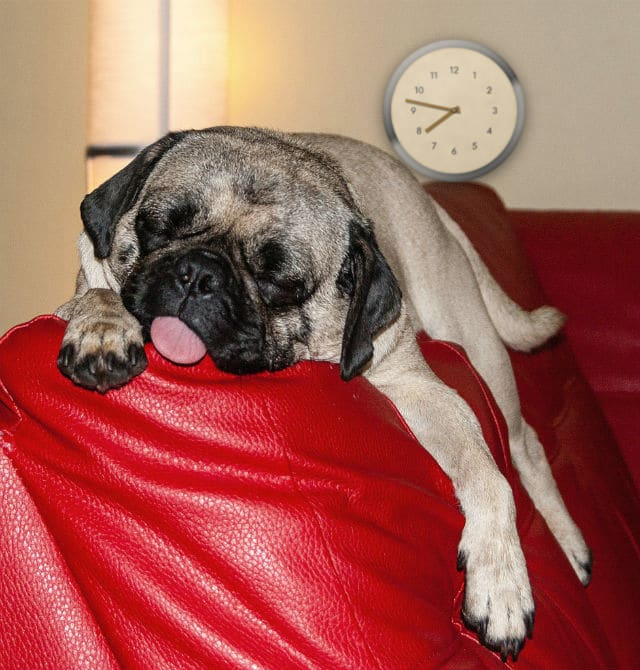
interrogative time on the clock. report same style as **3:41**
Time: **7:47**
